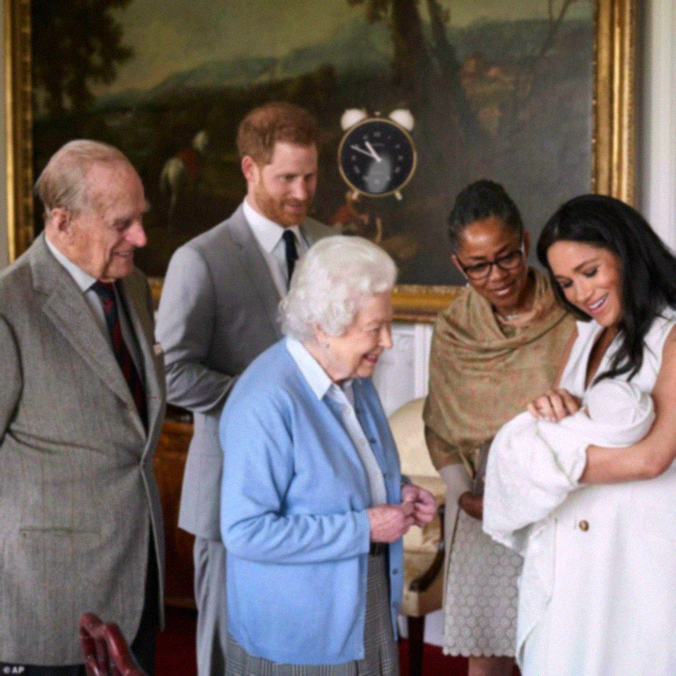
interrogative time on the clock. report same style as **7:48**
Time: **10:49**
